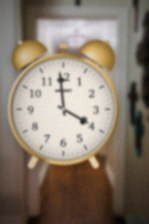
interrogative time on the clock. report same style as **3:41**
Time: **3:59**
